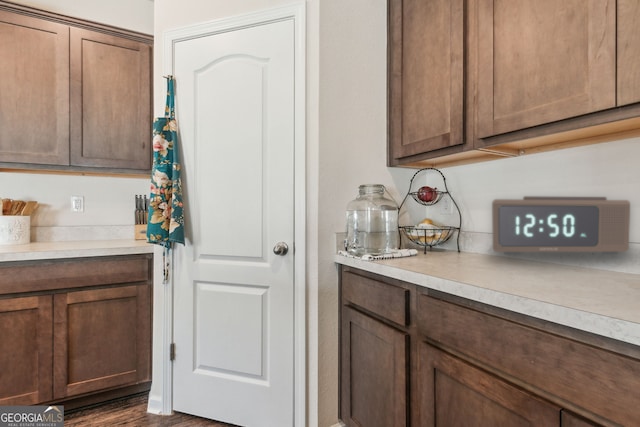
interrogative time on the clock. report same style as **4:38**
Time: **12:50**
